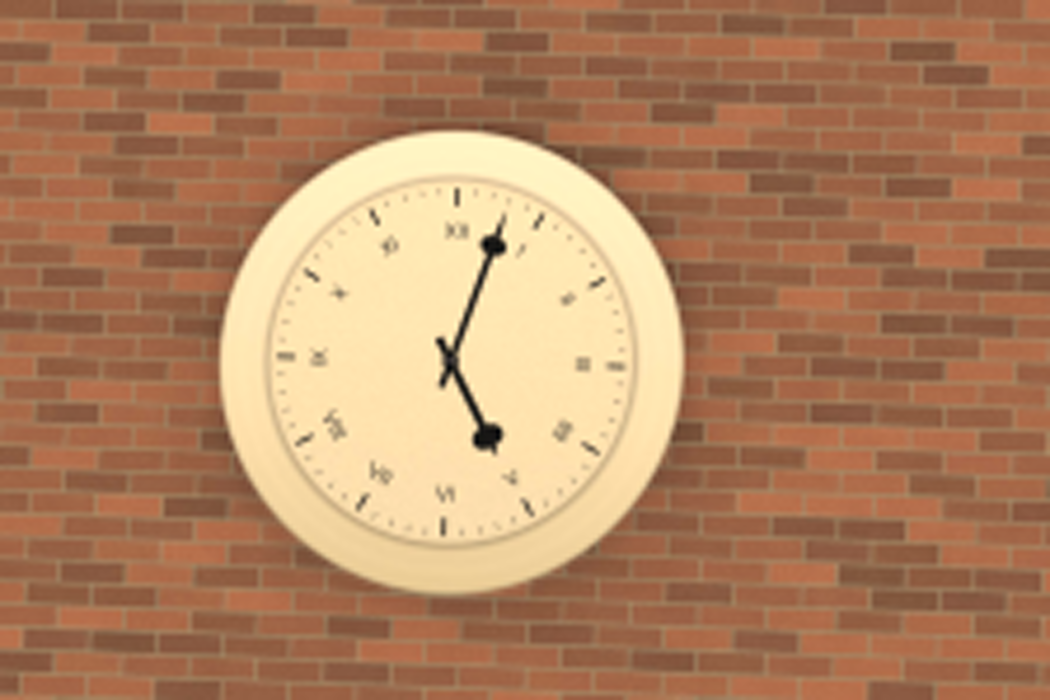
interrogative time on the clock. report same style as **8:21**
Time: **5:03**
